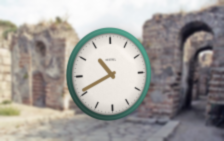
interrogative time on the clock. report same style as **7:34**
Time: **10:41**
